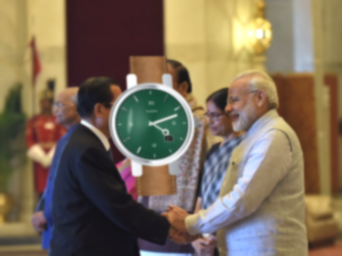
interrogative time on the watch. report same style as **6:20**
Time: **4:12**
